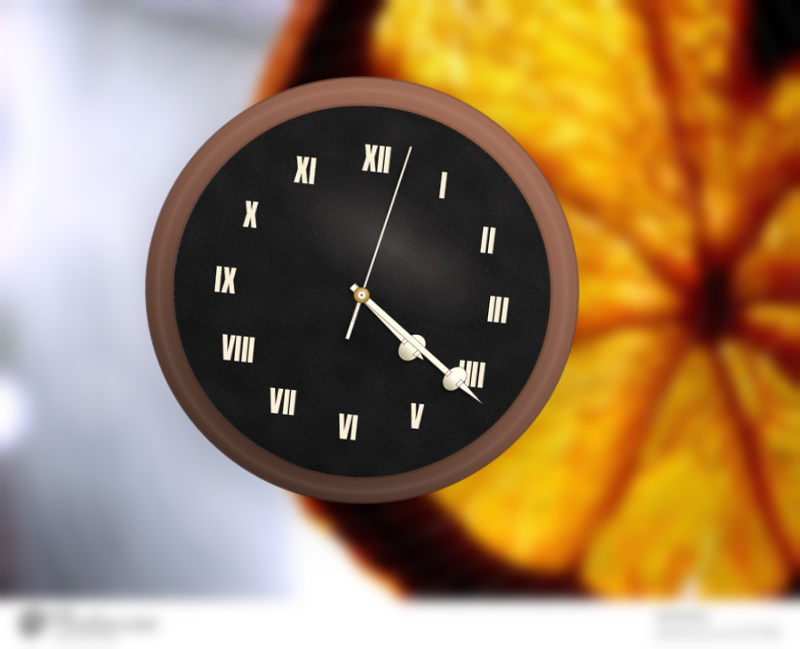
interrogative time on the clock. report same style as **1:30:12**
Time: **4:21:02**
